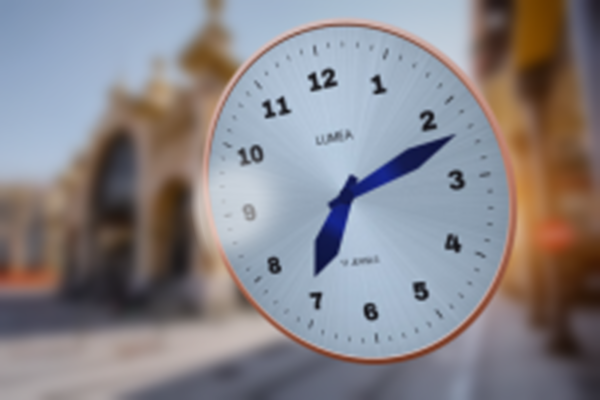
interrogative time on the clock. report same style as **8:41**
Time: **7:12**
